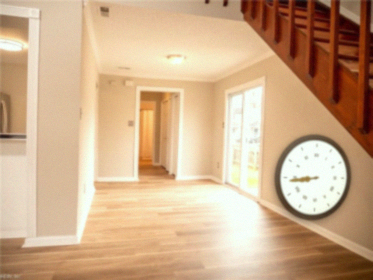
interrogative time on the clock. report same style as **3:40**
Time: **8:44**
